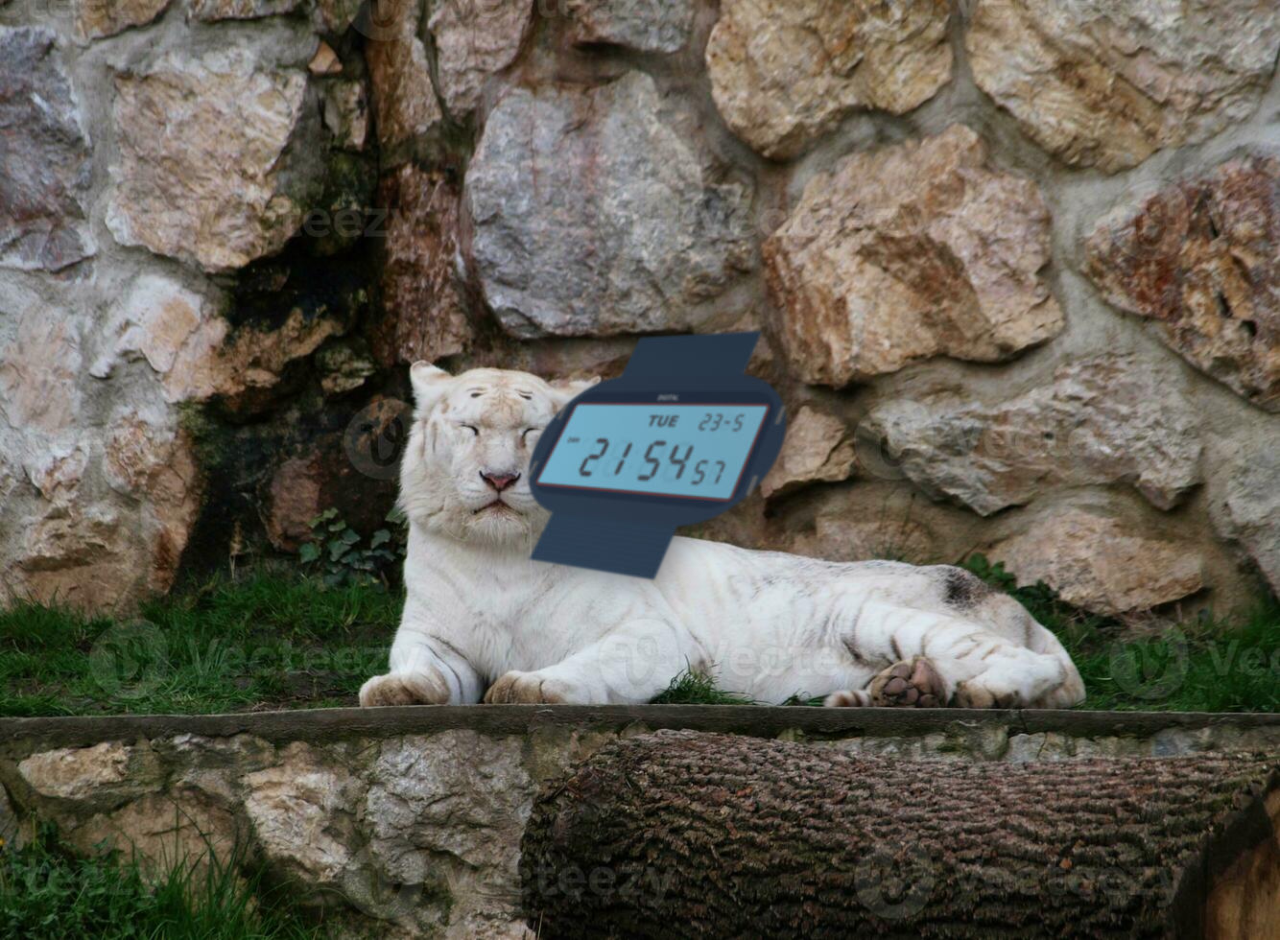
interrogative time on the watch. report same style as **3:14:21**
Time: **21:54:57**
